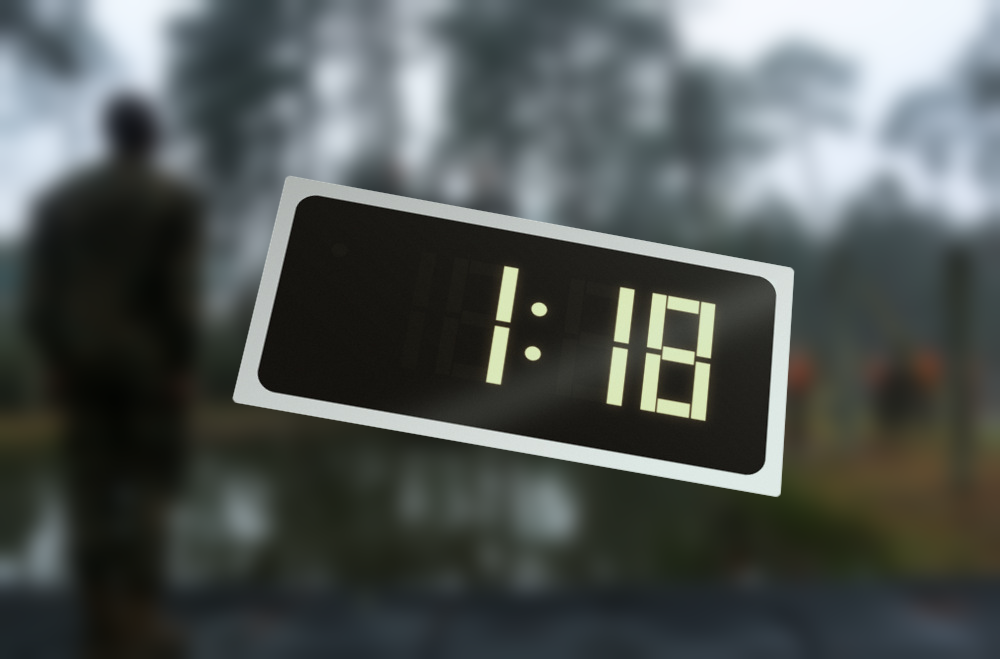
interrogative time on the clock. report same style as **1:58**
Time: **1:18**
